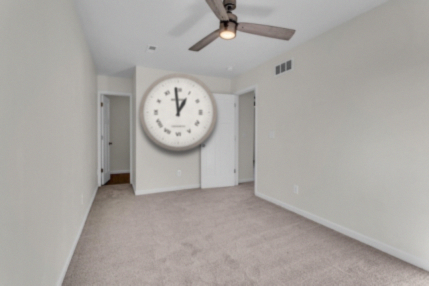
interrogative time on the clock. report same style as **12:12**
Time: **12:59**
